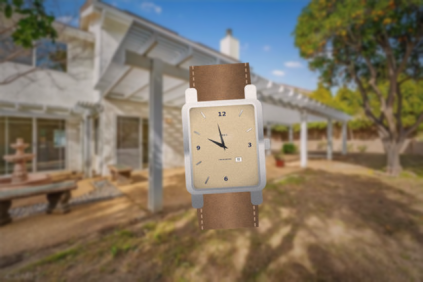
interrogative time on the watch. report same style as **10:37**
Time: **9:58**
